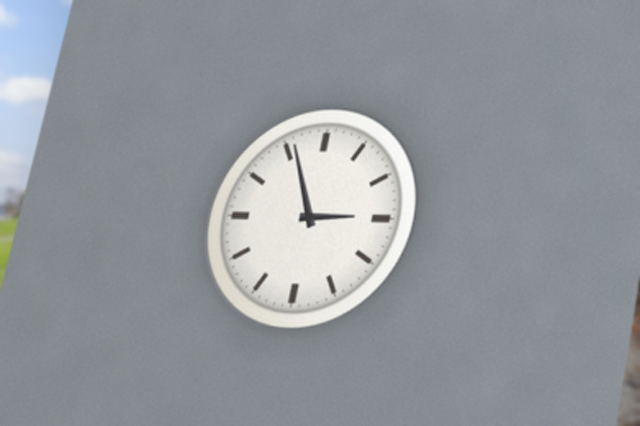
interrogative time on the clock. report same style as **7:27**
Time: **2:56**
